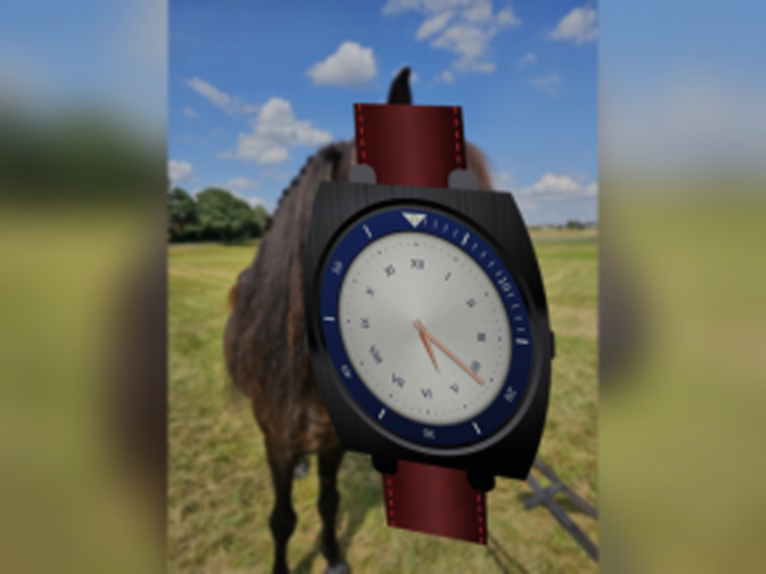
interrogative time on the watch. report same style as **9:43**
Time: **5:21**
